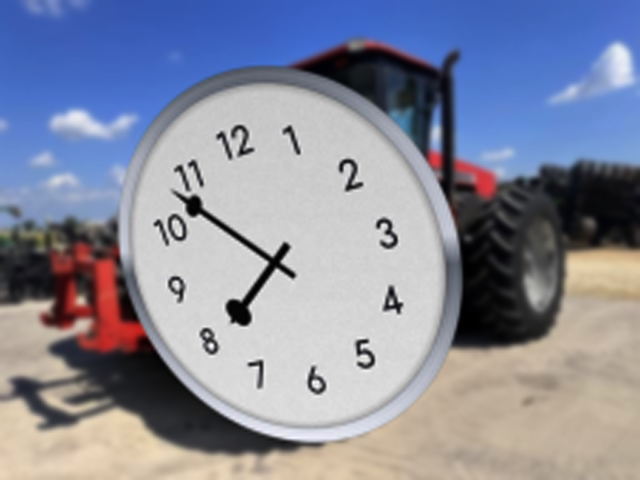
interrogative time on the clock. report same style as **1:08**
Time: **7:53**
